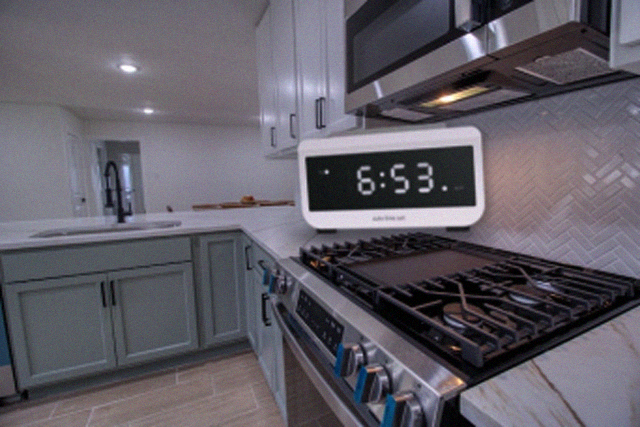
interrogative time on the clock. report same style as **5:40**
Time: **6:53**
